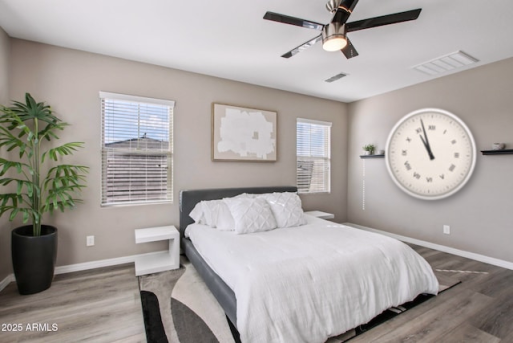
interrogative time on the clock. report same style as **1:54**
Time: **10:57**
